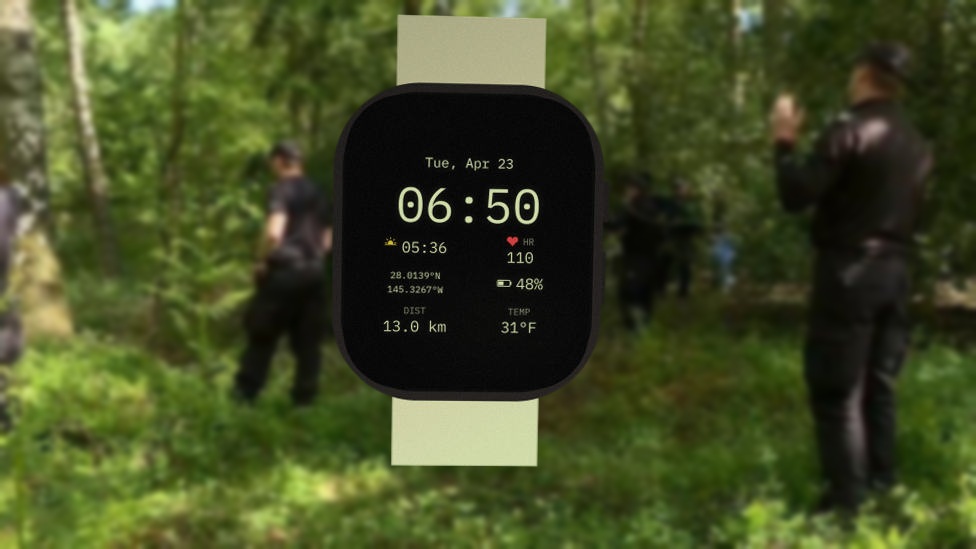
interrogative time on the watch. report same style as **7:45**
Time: **6:50**
